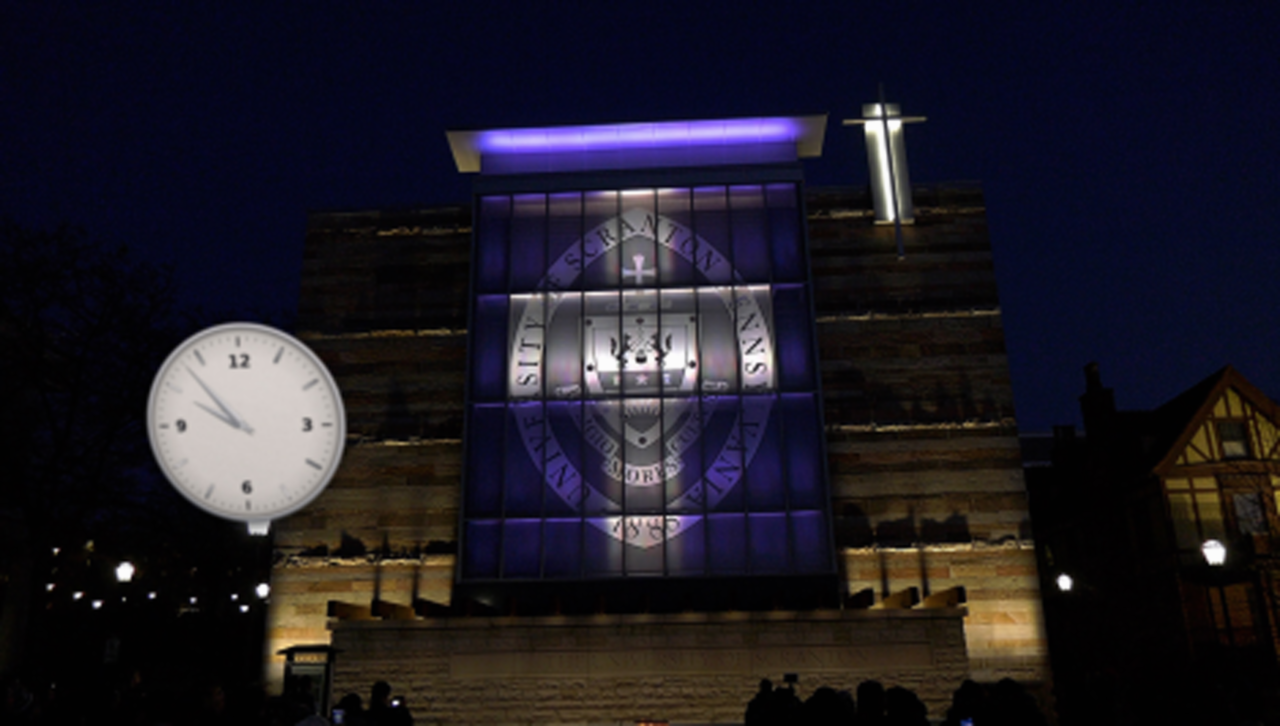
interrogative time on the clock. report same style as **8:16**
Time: **9:53**
